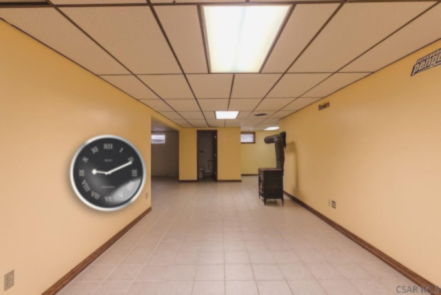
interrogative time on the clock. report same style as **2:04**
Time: **9:11**
